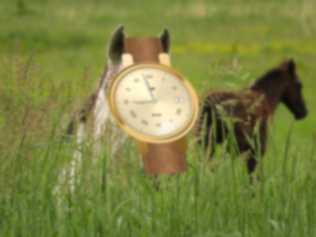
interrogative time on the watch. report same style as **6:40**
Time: **8:58**
